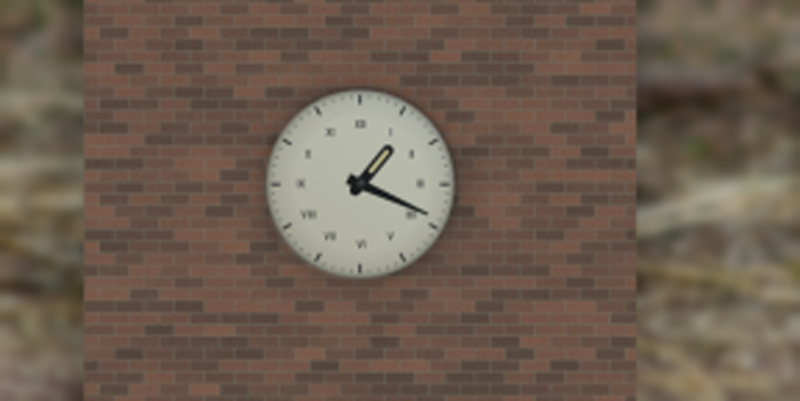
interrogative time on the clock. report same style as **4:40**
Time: **1:19**
